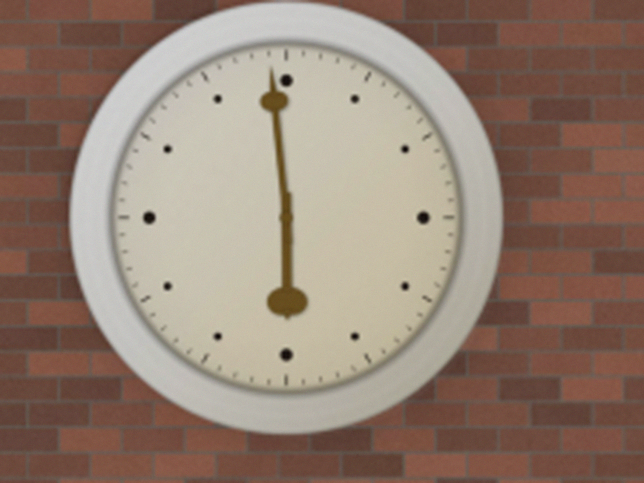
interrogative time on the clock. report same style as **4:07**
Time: **5:59**
